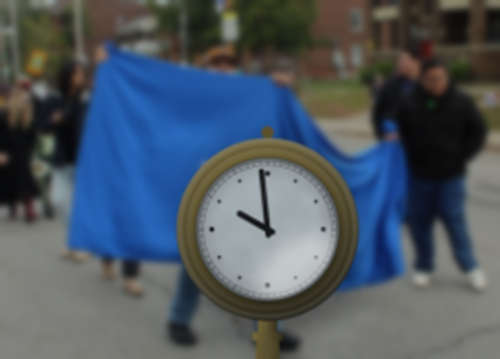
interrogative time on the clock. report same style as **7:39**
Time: **9:59**
